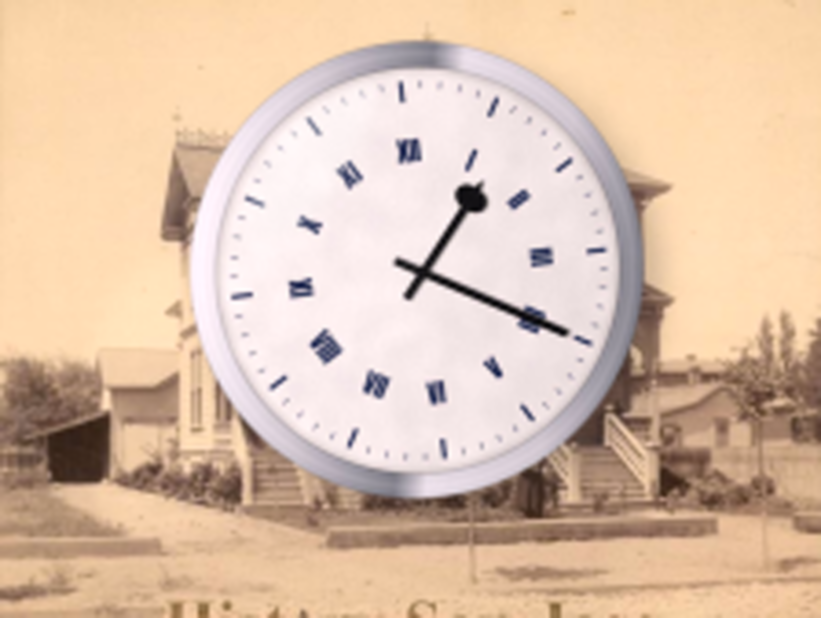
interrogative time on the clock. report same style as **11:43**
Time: **1:20**
